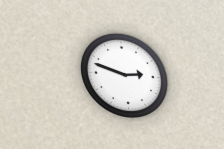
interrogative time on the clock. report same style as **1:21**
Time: **2:48**
